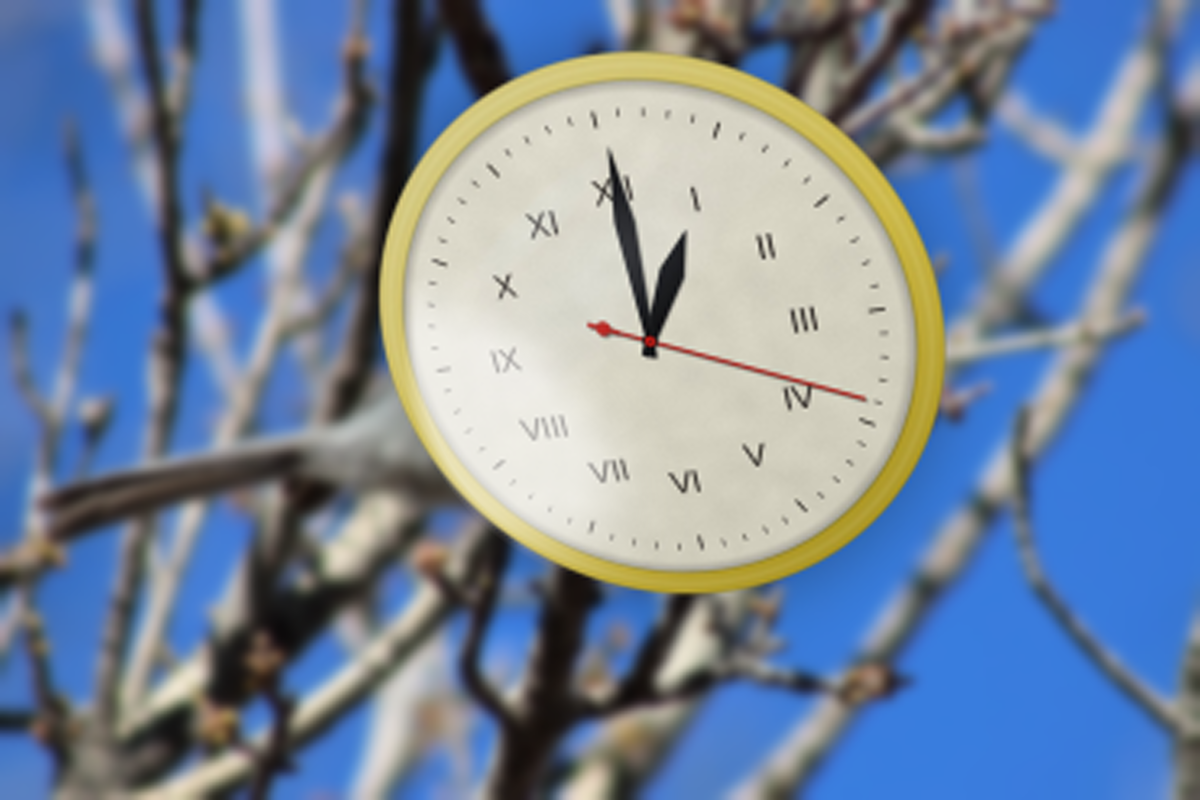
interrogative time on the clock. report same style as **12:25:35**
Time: **1:00:19**
